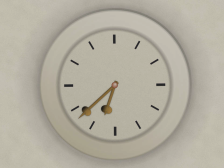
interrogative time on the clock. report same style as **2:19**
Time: **6:38**
